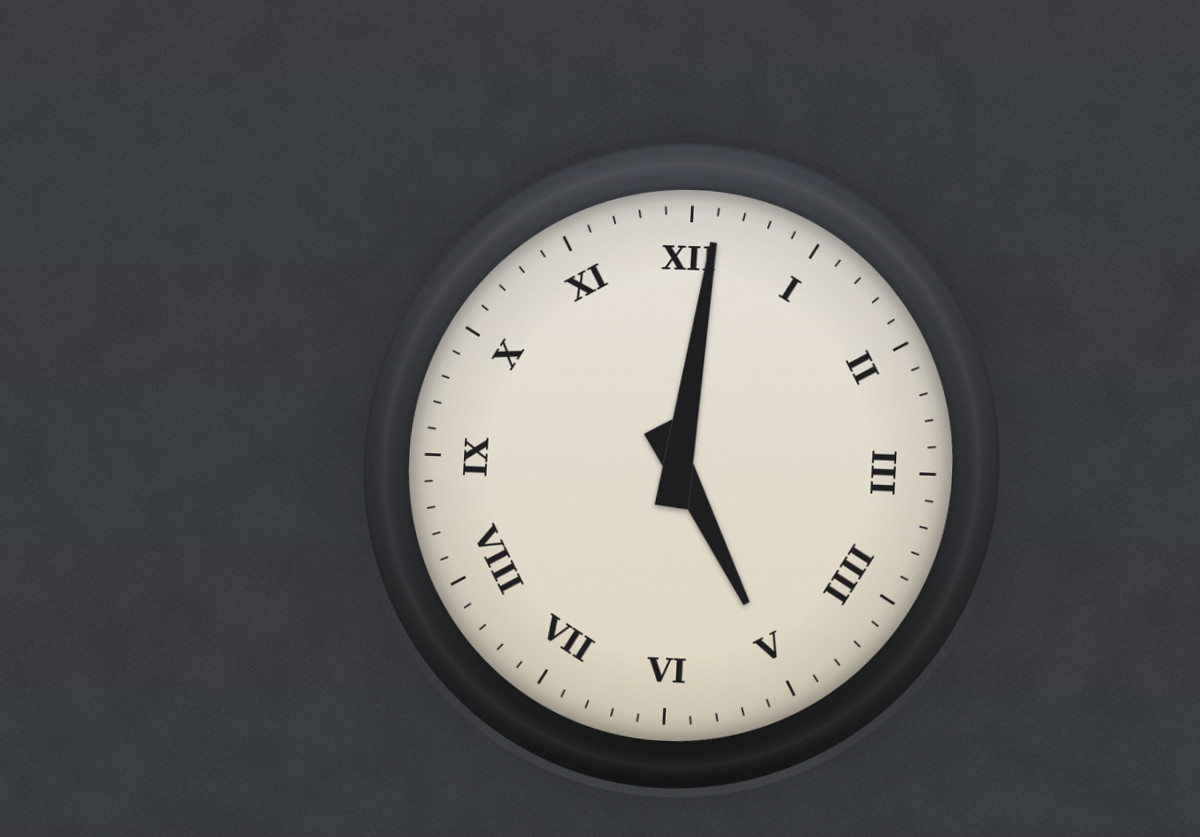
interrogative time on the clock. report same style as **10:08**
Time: **5:01**
